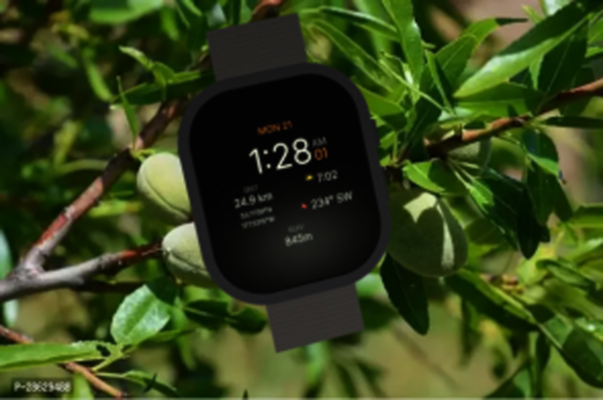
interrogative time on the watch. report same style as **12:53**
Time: **1:28**
